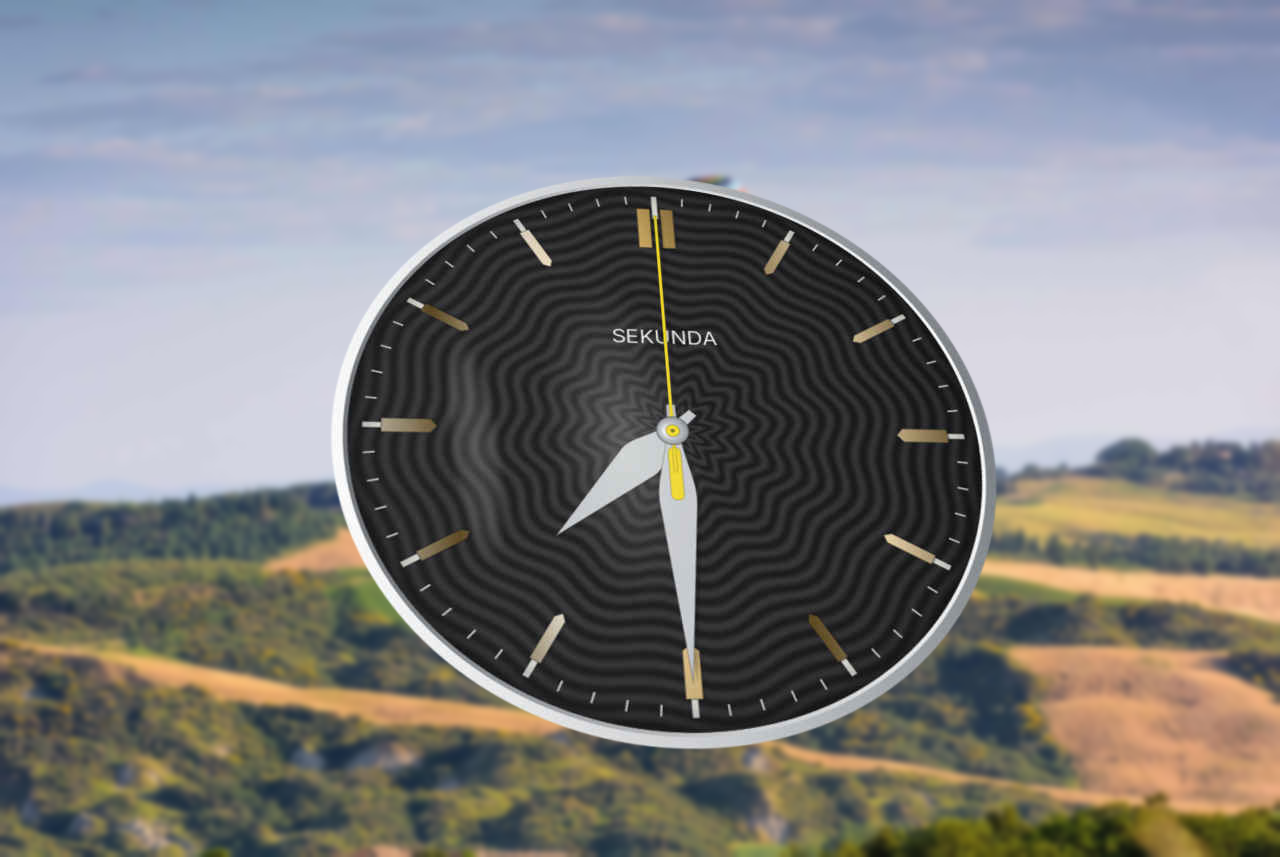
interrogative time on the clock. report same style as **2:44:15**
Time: **7:30:00**
